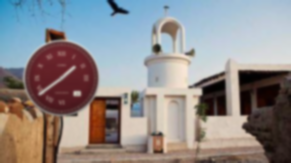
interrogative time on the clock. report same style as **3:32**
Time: **1:39**
